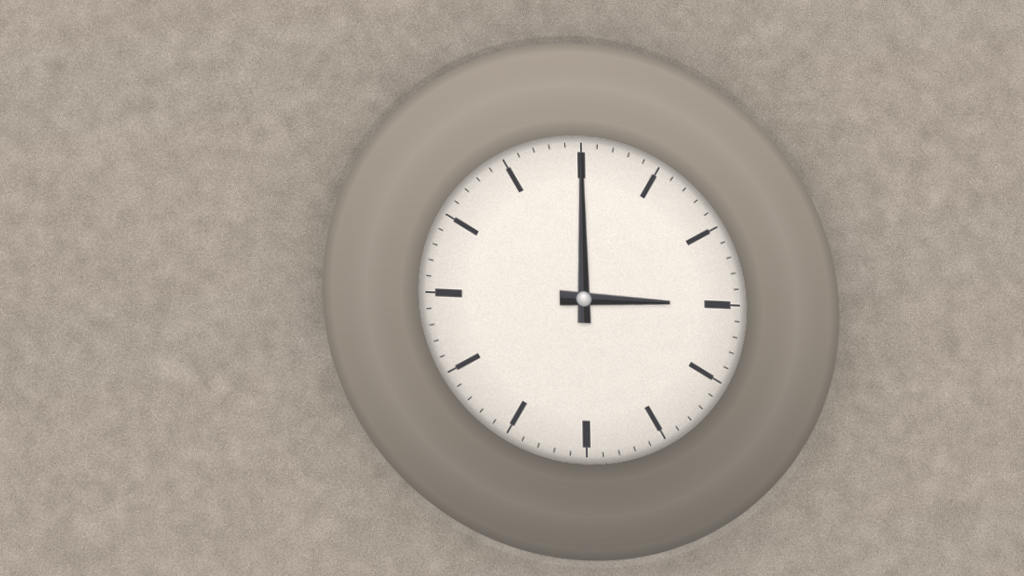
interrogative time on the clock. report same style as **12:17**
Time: **3:00**
